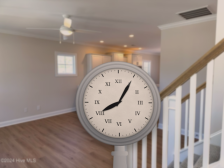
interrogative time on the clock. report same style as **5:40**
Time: **8:05**
